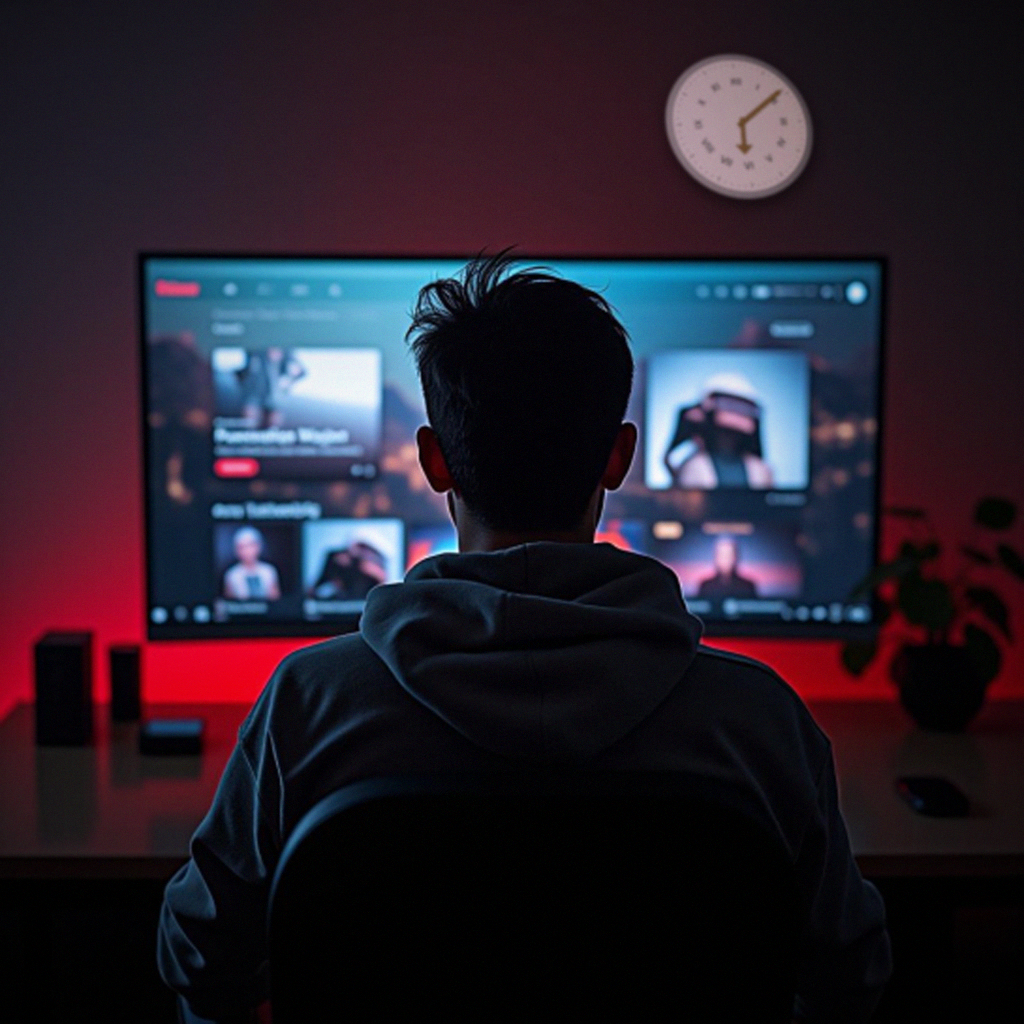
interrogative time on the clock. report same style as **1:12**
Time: **6:09**
